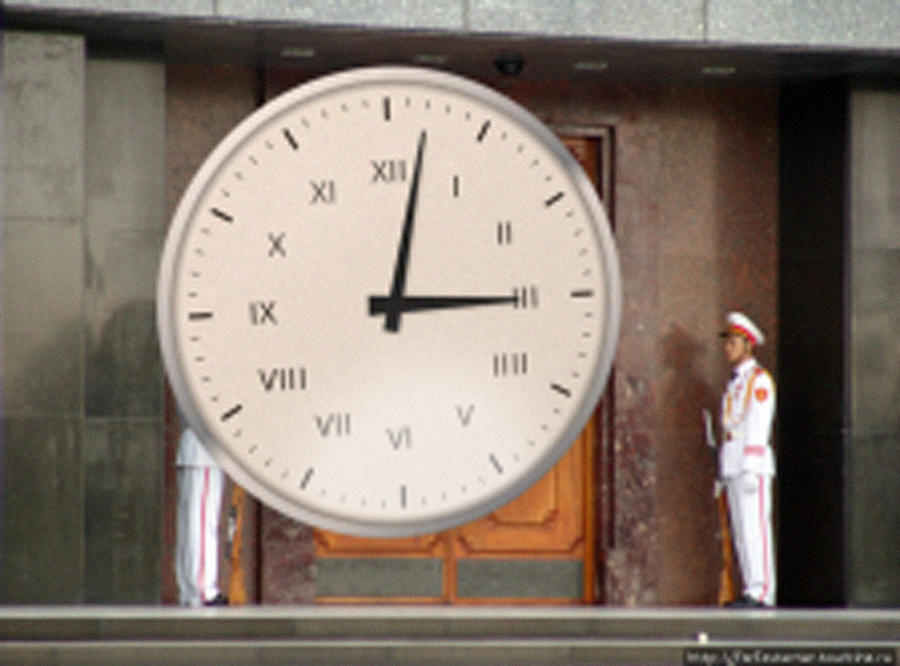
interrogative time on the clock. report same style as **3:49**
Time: **3:02**
